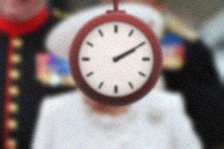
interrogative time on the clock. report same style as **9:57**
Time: **2:10**
